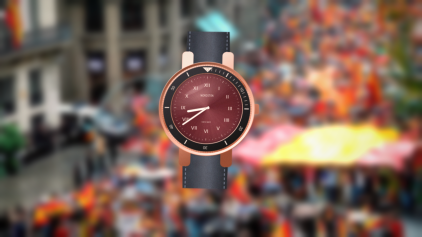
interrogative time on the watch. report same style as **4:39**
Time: **8:39**
